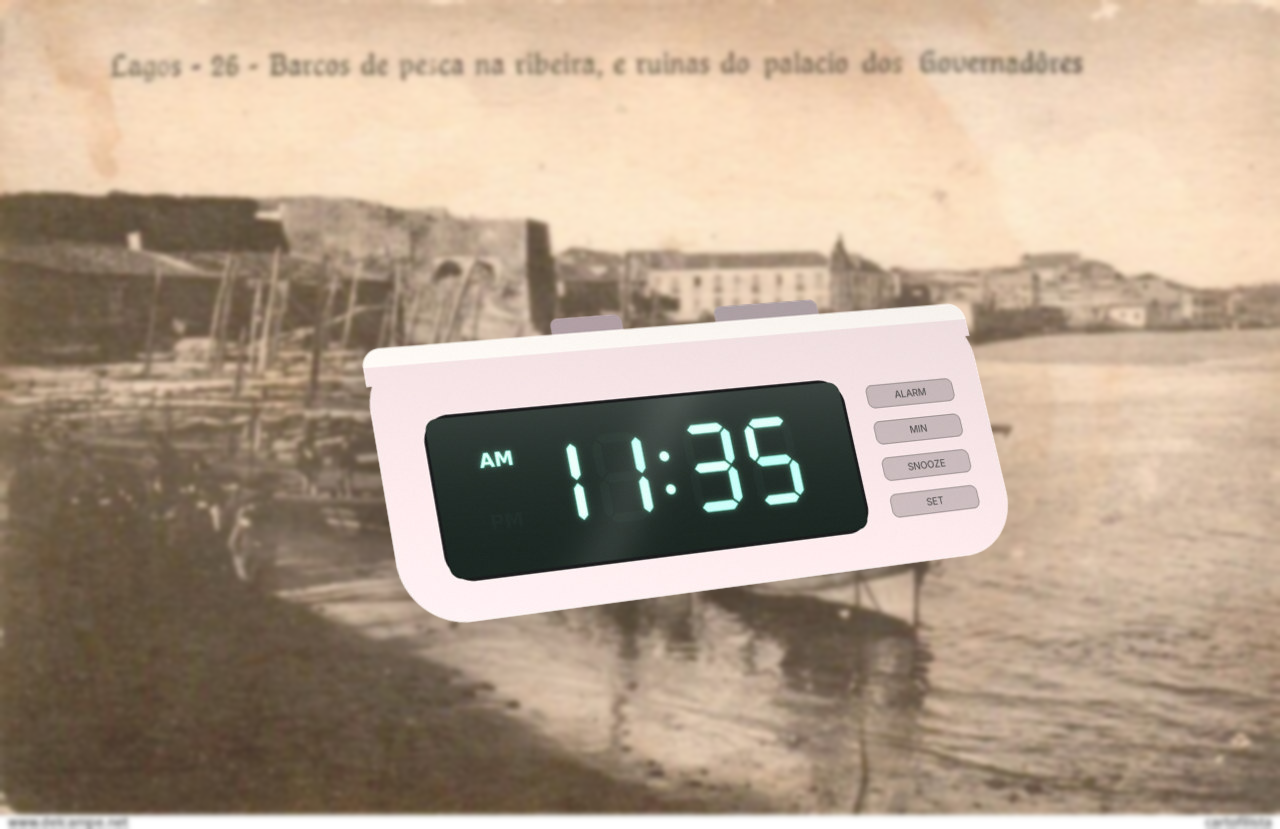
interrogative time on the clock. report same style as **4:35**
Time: **11:35**
